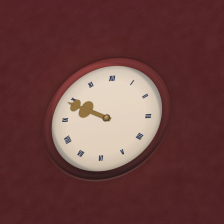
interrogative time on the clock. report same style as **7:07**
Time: **9:49**
